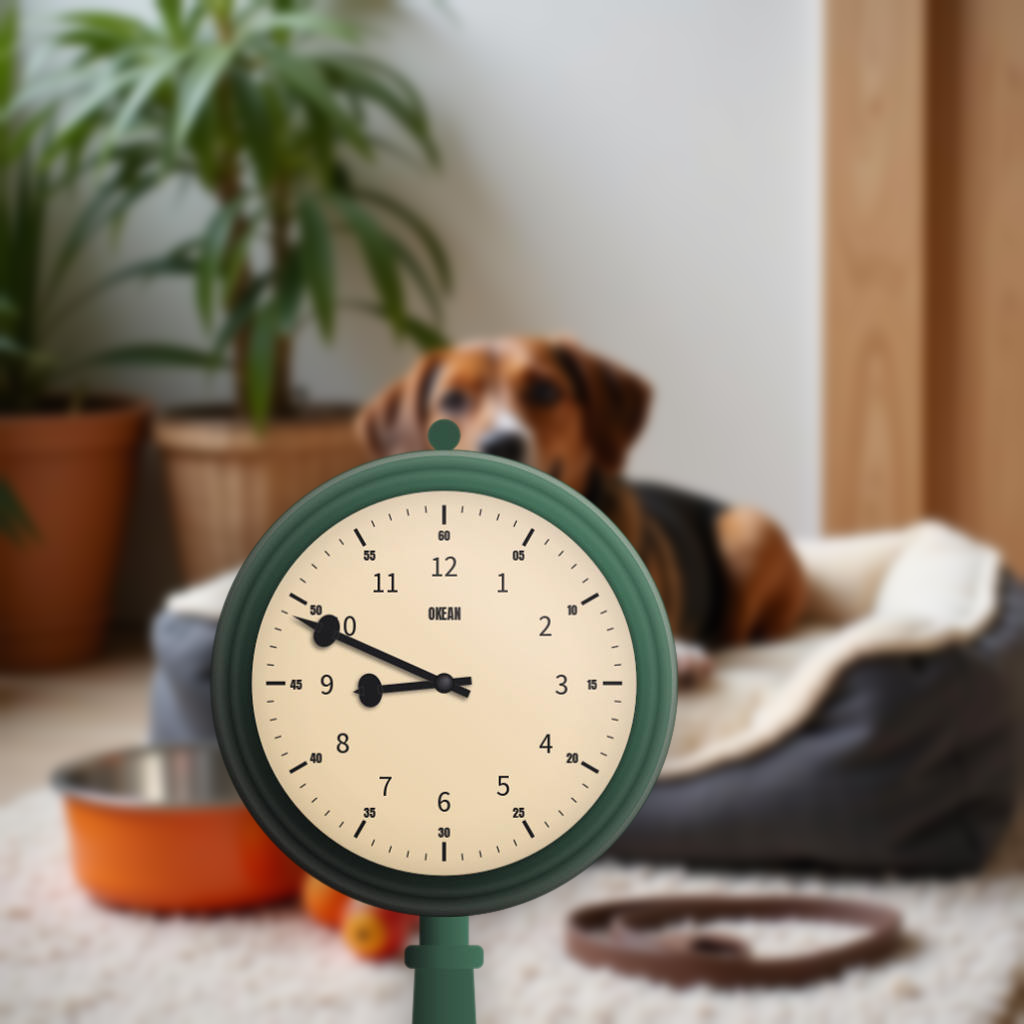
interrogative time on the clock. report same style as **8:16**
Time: **8:49**
